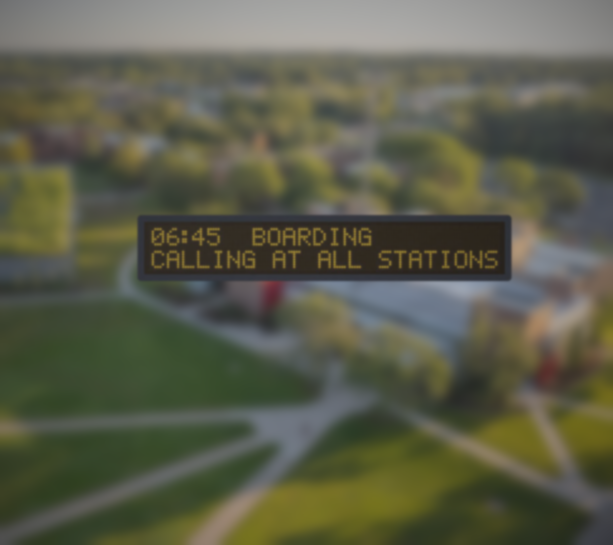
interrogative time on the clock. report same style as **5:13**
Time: **6:45**
